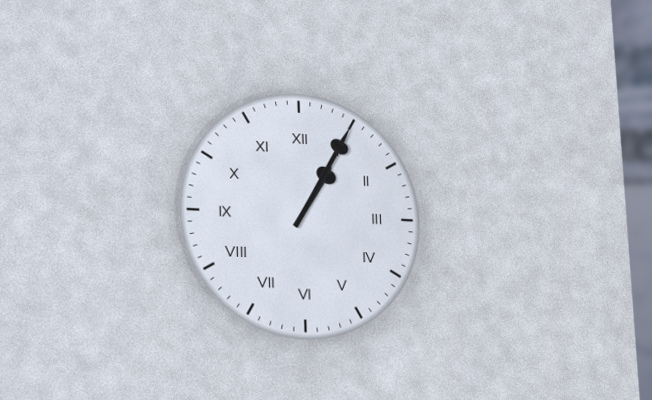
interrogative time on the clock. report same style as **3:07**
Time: **1:05**
